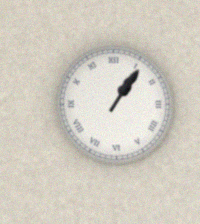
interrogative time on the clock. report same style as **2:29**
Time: **1:06**
